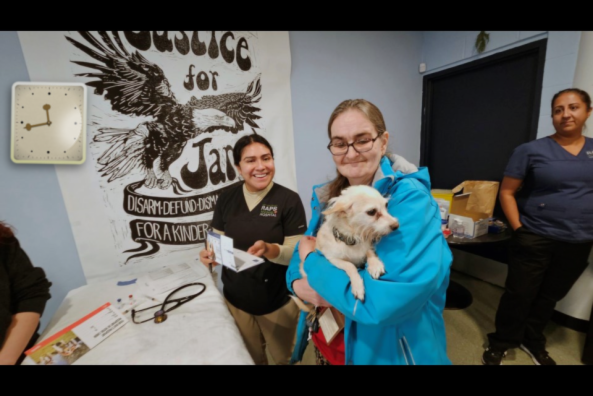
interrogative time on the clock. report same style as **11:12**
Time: **11:43**
